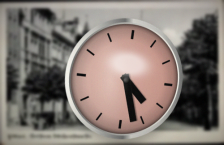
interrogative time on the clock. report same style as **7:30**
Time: **4:27**
